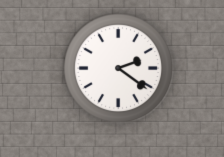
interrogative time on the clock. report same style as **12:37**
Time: **2:21**
